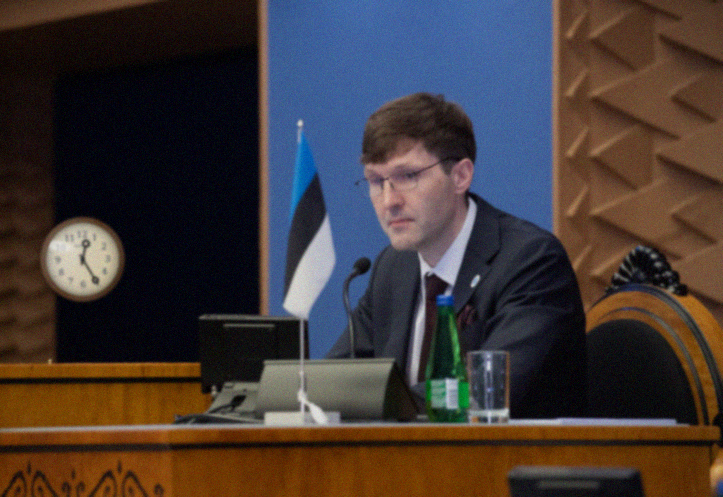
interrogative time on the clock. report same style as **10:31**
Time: **12:25**
